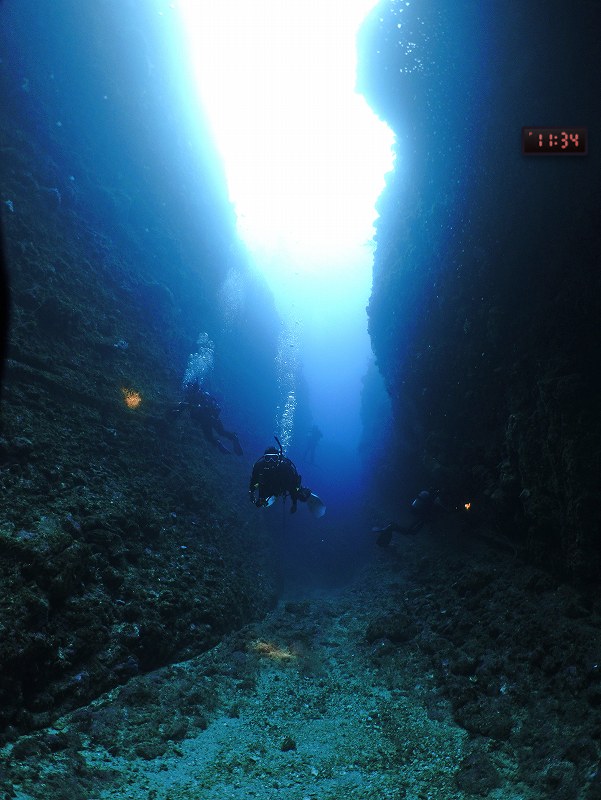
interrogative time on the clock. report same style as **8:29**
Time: **11:34**
